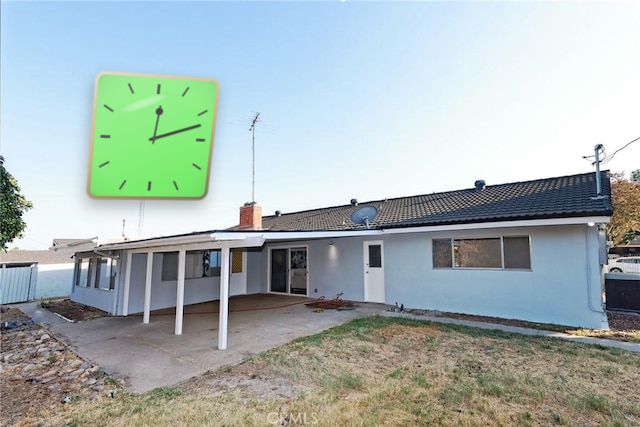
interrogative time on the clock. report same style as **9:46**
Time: **12:12**
